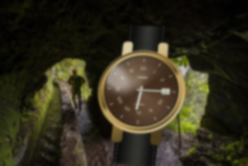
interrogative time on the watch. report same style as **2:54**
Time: **6:15**
